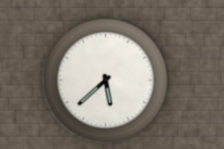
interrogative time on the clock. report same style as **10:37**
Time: **5:38**
